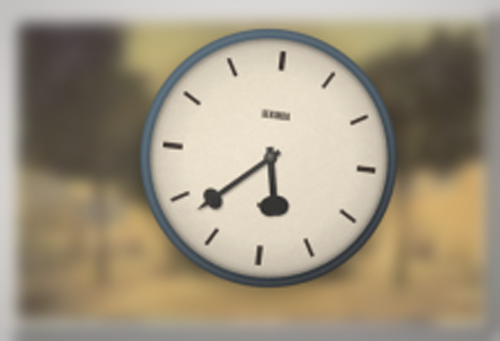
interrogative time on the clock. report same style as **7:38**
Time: **5:38**
